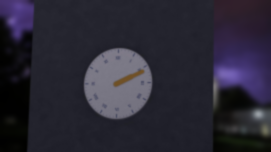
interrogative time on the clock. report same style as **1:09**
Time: **2:11**
